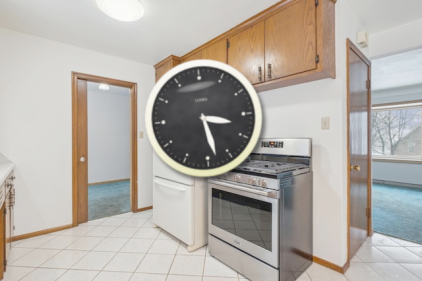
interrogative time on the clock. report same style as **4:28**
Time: **3:28**
